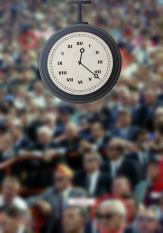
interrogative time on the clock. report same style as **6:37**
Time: **12:22**
